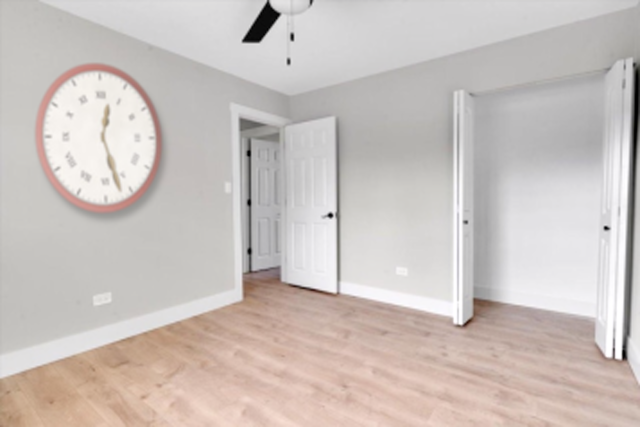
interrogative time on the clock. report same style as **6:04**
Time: **12:27**
